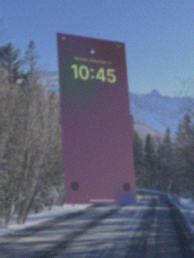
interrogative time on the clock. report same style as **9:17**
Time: **10:45**
